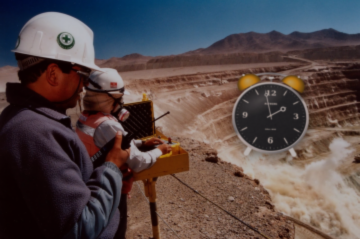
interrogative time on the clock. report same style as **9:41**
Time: **1:58**
